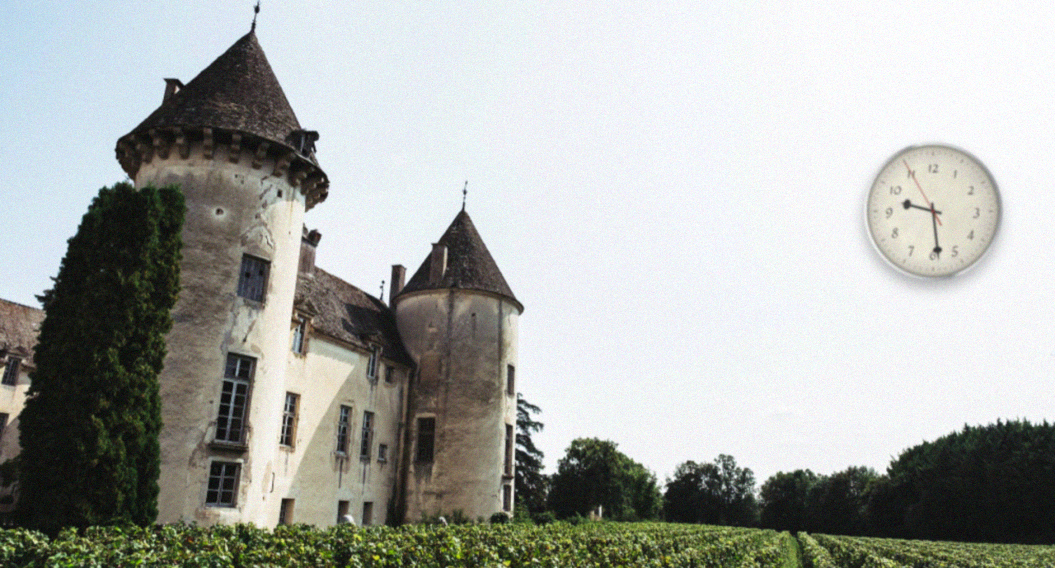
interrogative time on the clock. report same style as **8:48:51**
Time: **9:28:55**
